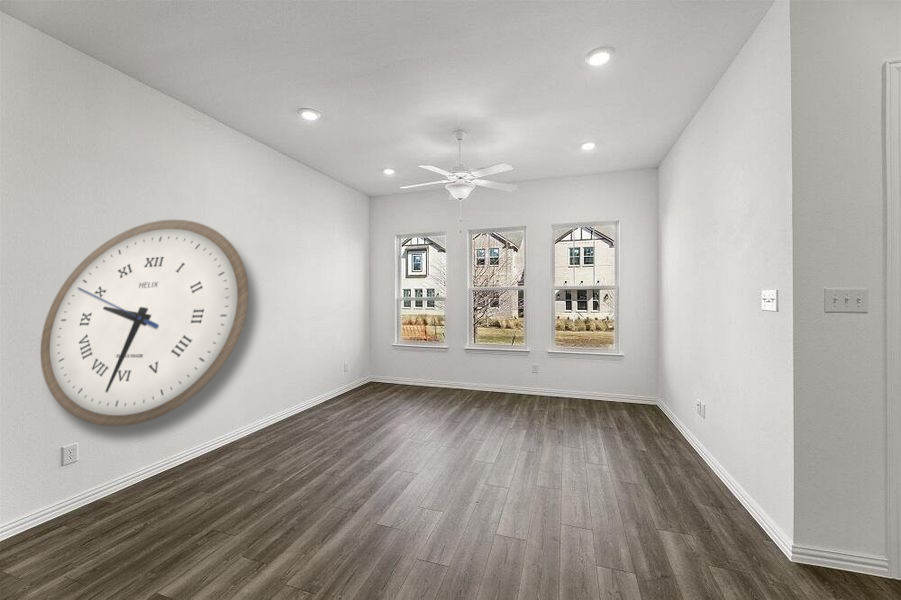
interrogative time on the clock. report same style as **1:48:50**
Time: **9:31:49**
